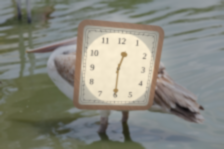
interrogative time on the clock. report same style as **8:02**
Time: **12:30**
